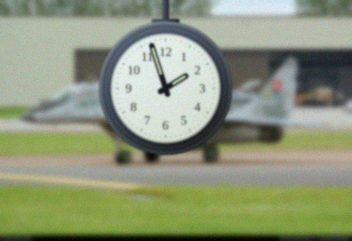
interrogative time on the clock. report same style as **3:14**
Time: **1:57**
